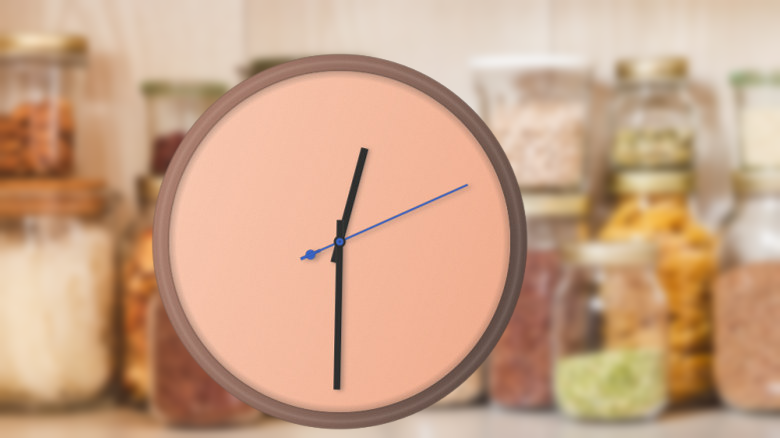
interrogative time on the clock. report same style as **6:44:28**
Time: **12:30:11**
